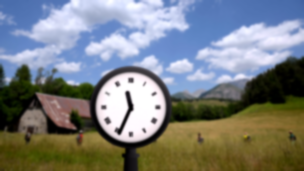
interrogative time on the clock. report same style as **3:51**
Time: **11:34**
